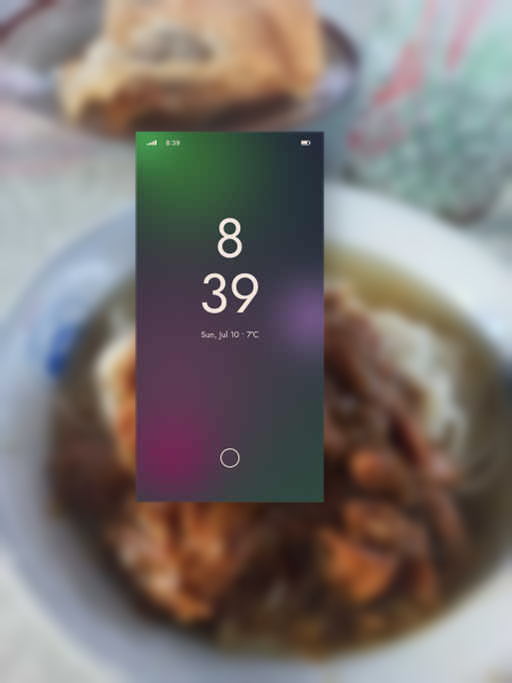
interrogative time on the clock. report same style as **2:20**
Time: **8:39**
